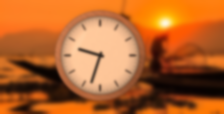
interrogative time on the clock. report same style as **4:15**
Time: **9:33**
